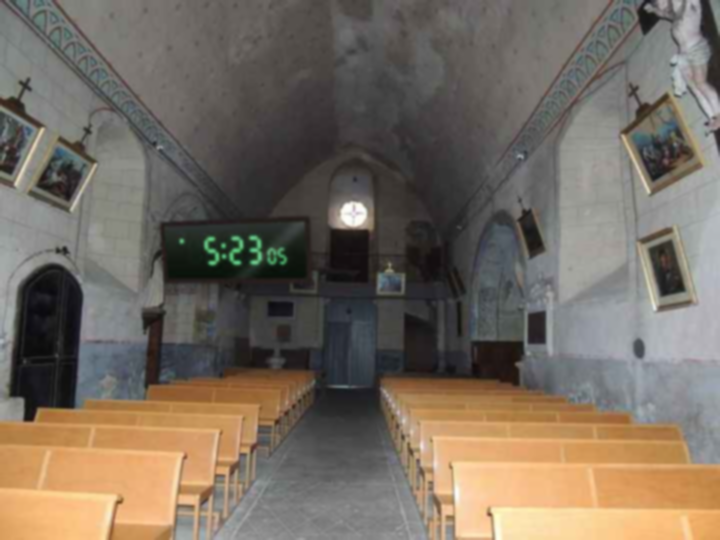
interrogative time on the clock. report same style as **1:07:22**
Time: **5:23:05**
